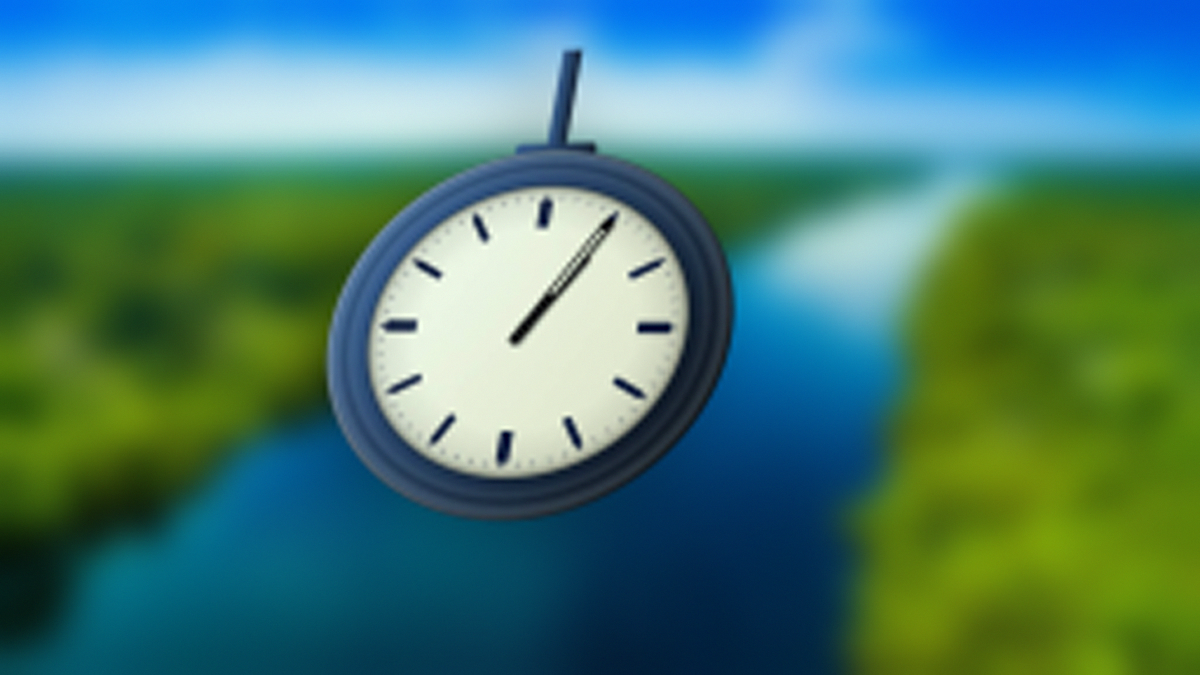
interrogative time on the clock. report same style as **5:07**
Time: **1:05**
